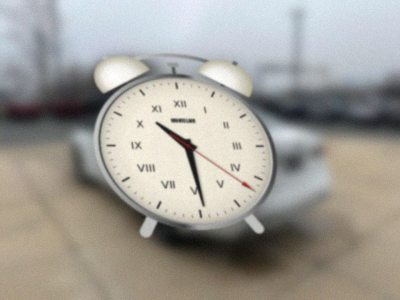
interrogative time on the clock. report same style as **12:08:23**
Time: **10:29:22**
